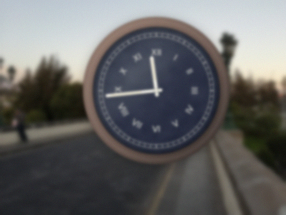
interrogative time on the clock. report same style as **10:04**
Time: **11:44**
